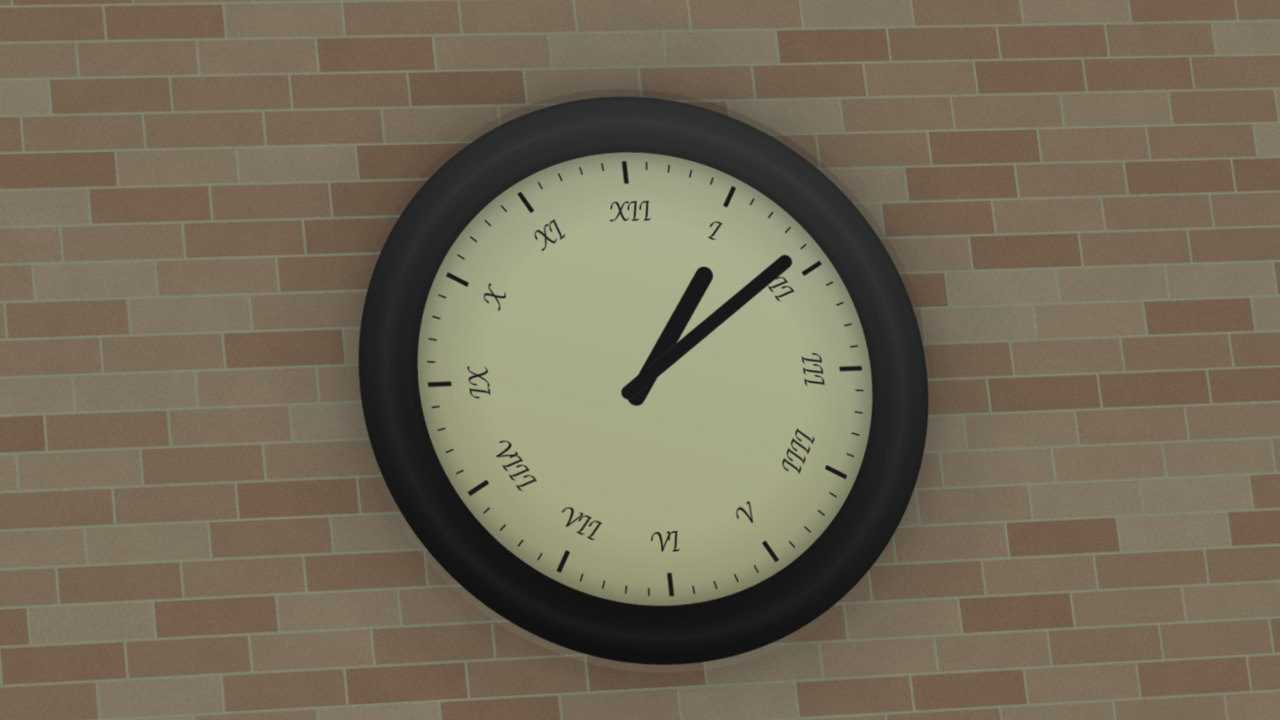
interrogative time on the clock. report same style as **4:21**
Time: **1:09**
